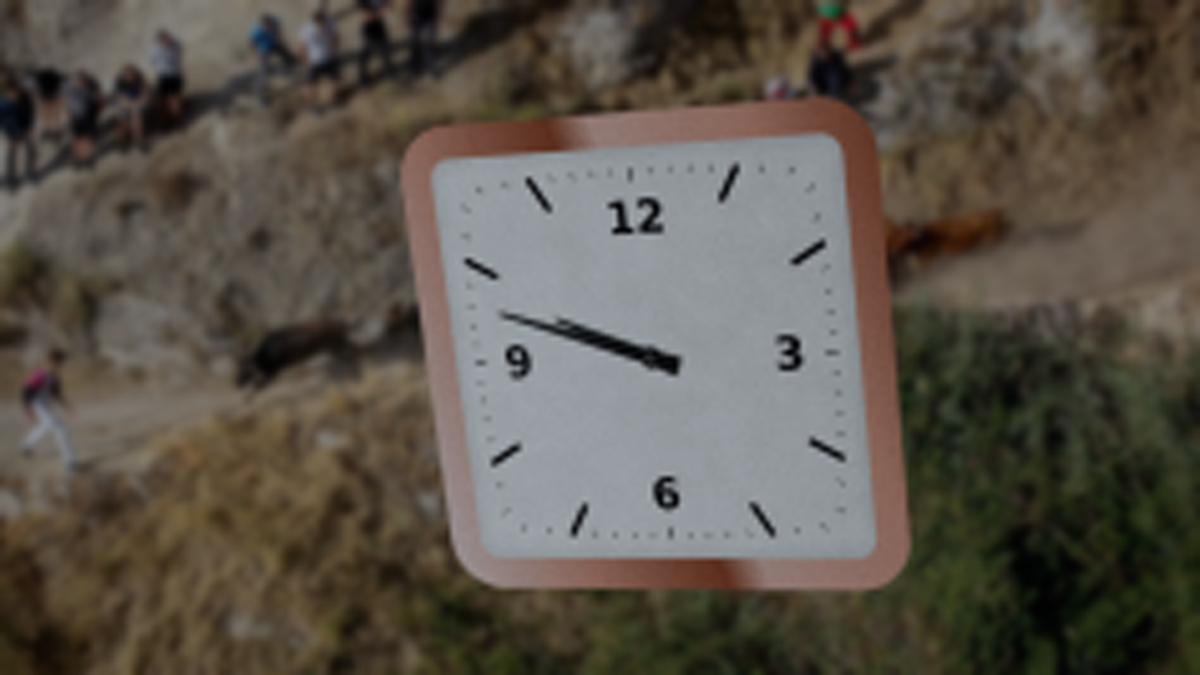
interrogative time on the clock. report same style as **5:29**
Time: **9:48**
